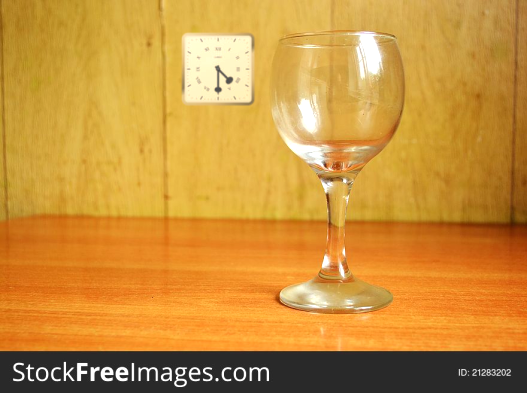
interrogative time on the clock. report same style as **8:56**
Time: **4:30**
